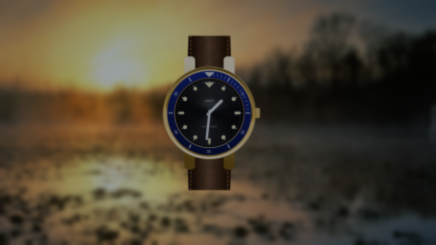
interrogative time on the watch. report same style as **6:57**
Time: **1:31**
